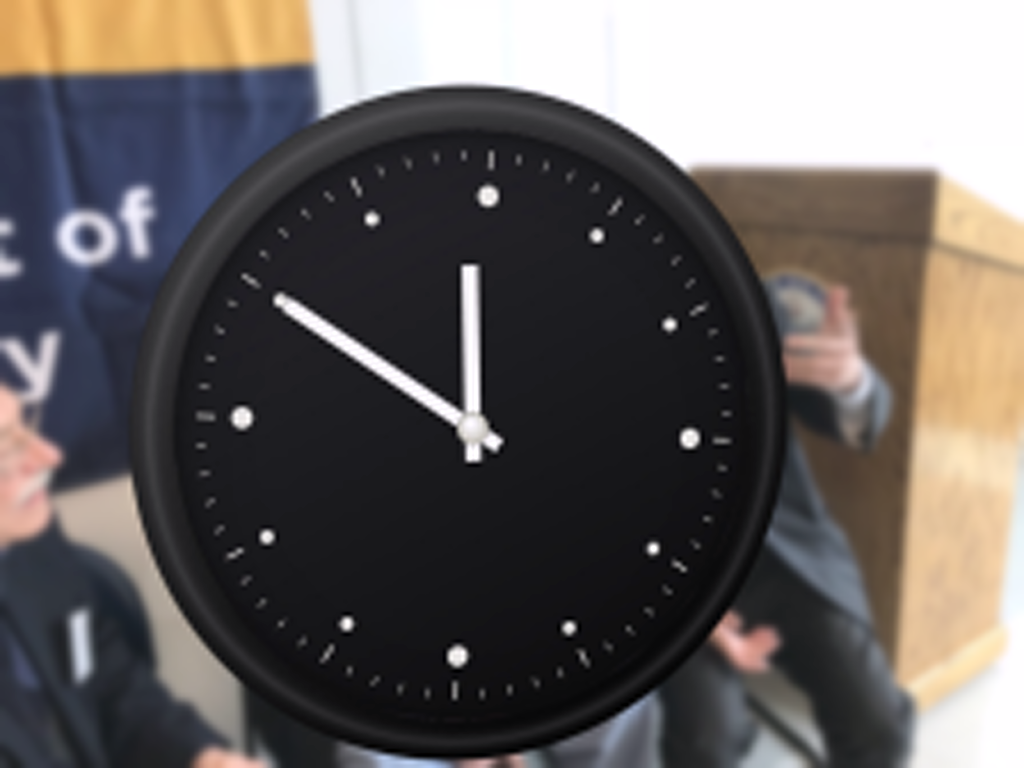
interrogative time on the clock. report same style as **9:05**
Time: **11:50**
